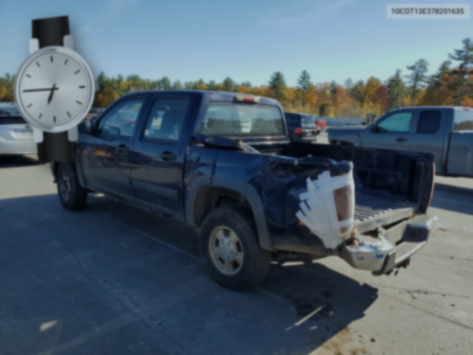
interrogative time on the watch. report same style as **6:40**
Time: **6:45**
